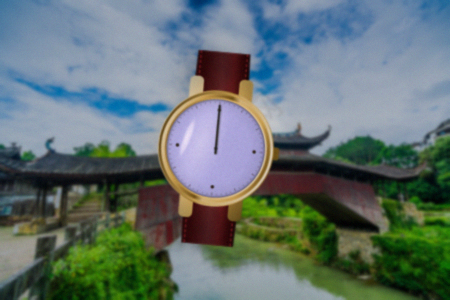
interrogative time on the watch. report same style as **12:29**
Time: **12:00**
